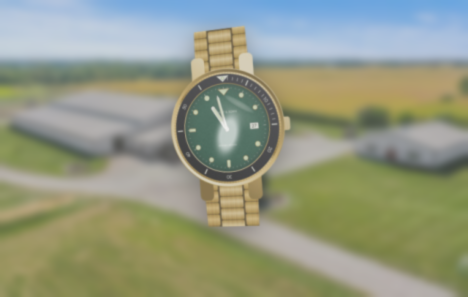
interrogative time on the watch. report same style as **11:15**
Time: **10:58**
